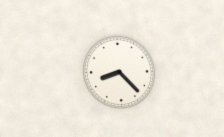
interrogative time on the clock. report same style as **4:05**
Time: **8:23**
